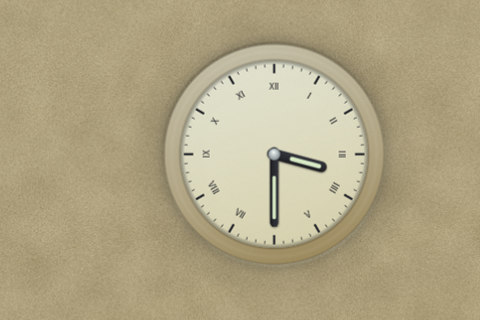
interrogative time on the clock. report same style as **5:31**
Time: **3:30**
